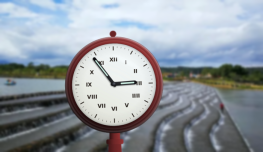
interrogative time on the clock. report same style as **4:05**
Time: **2:54**
